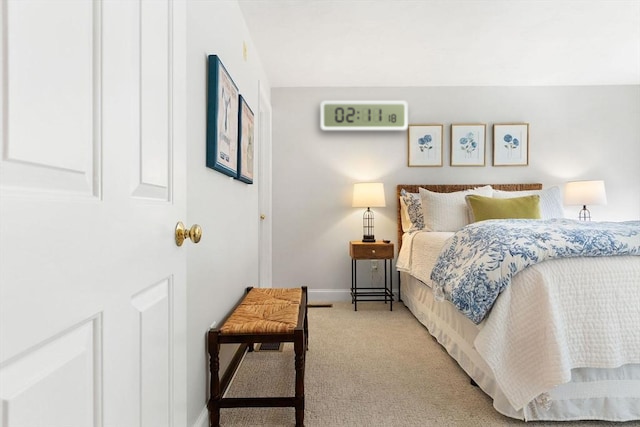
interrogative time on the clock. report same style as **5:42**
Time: **2:11**
